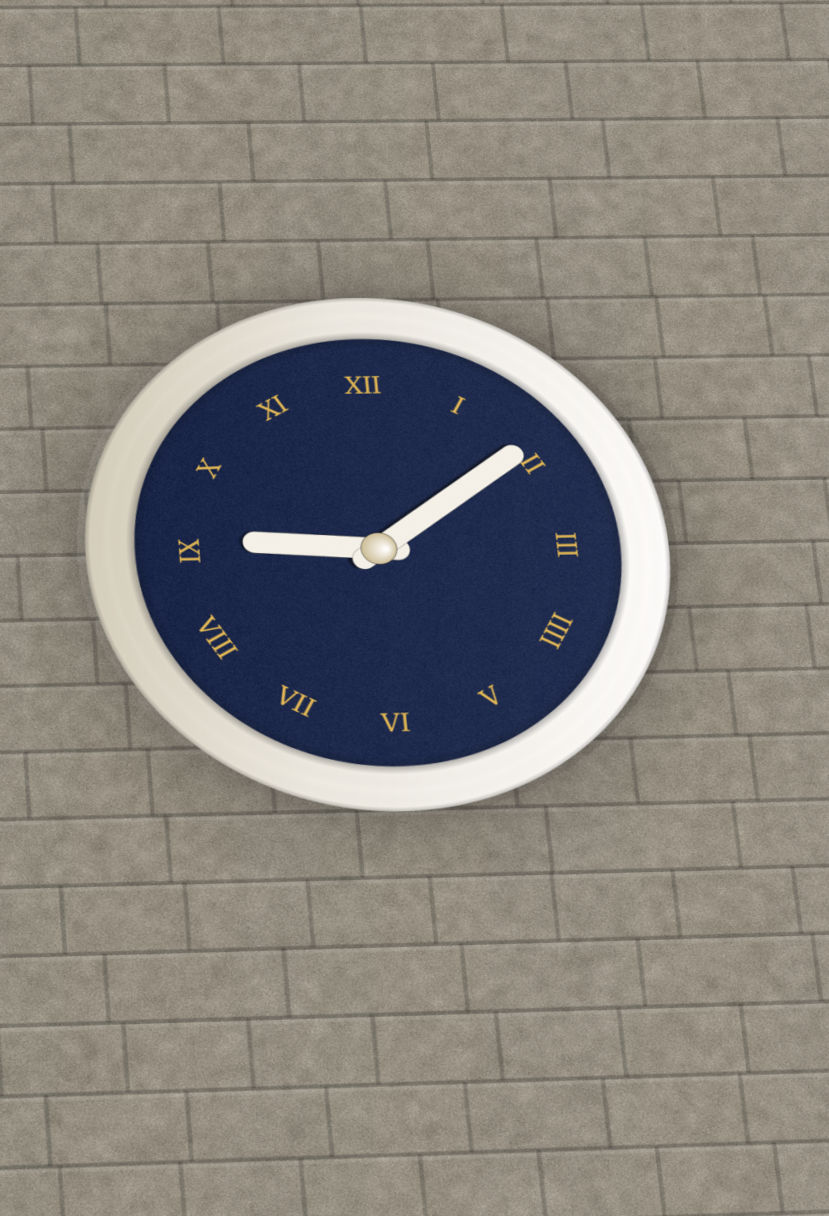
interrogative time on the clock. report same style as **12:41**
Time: **9:09**
